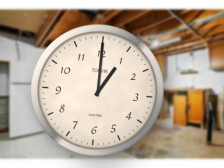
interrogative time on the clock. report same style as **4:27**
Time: **1:00**
